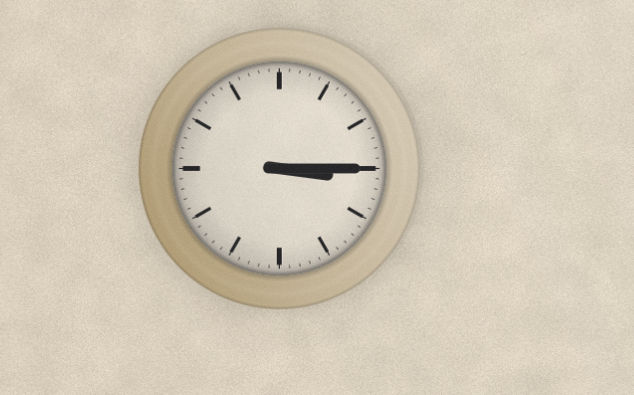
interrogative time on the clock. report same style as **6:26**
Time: **3:15**
